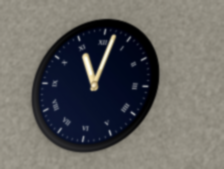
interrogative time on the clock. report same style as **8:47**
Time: **11:02**
